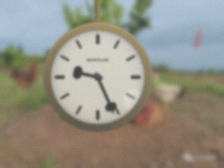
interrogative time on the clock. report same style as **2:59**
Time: **9:26**
